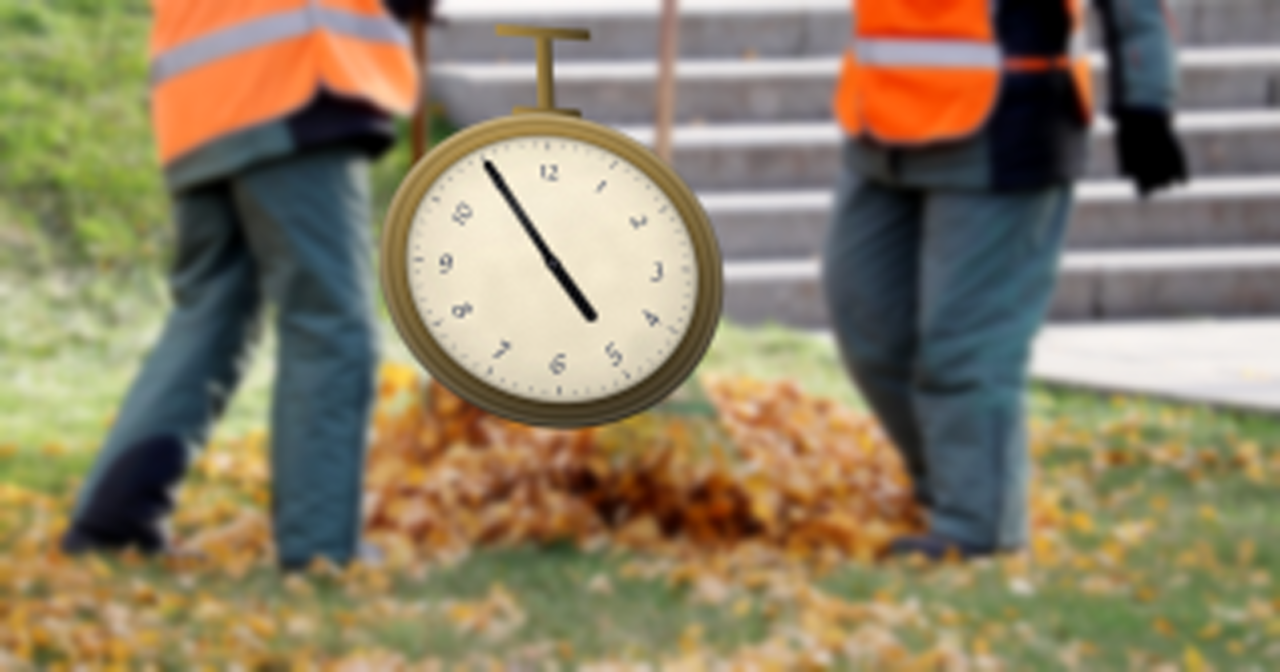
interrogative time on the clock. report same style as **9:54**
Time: **4:55**
